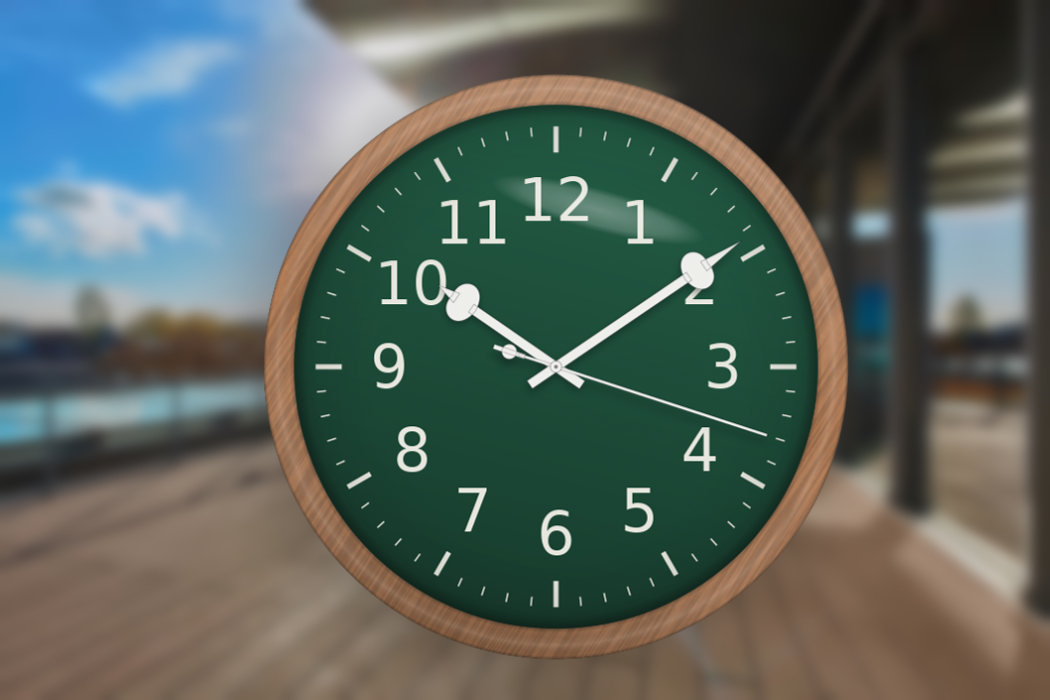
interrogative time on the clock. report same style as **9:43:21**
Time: **10:09:18**
